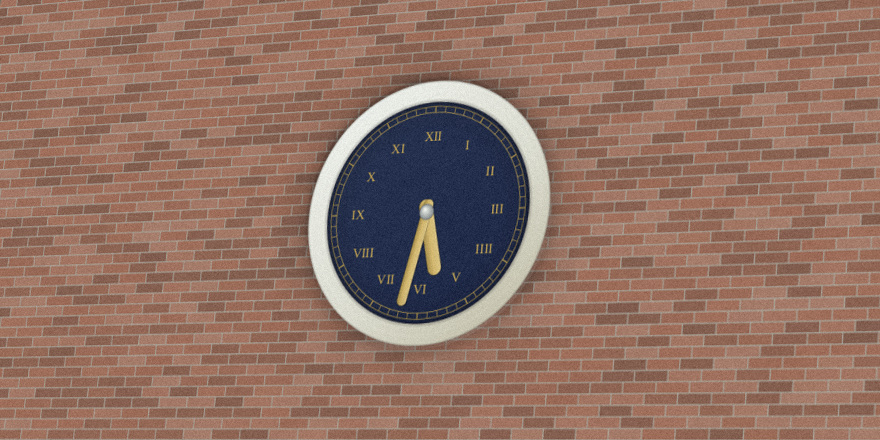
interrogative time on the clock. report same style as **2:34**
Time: **5:32**
